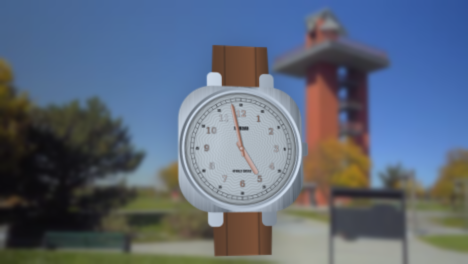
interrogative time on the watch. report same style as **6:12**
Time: **4:58**
